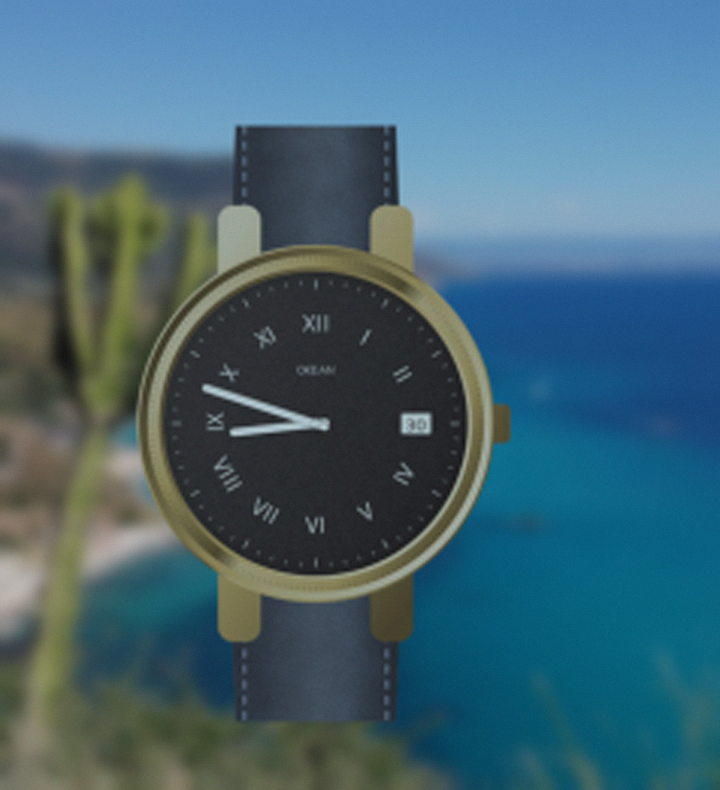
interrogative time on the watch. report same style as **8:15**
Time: **8:48**
